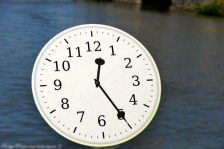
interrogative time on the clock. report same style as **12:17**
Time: **12:25**
